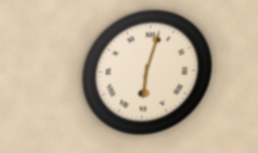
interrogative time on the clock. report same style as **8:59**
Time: **6:02**
